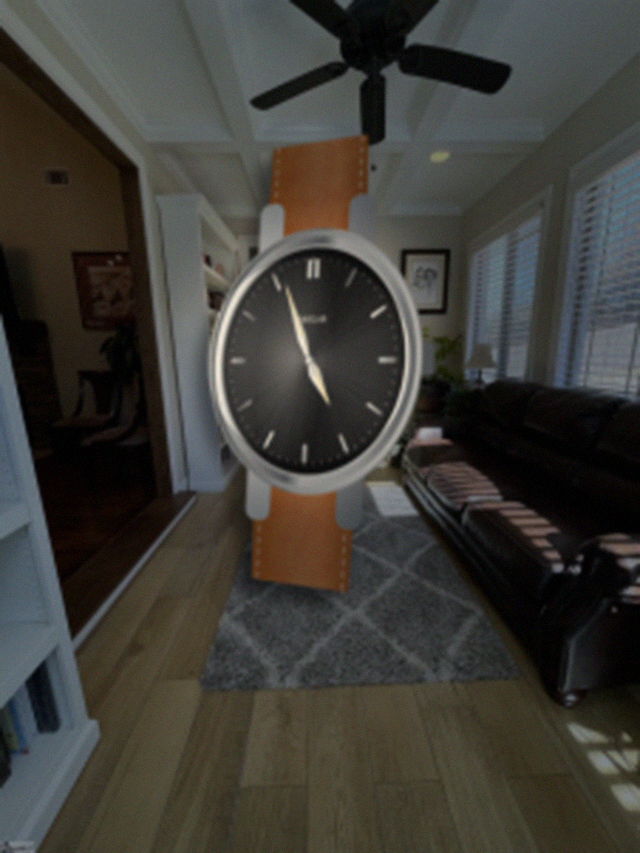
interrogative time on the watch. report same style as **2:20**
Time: **4:56**
